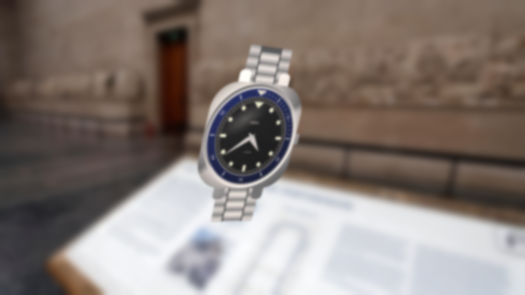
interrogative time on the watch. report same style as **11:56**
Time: **4:39**
